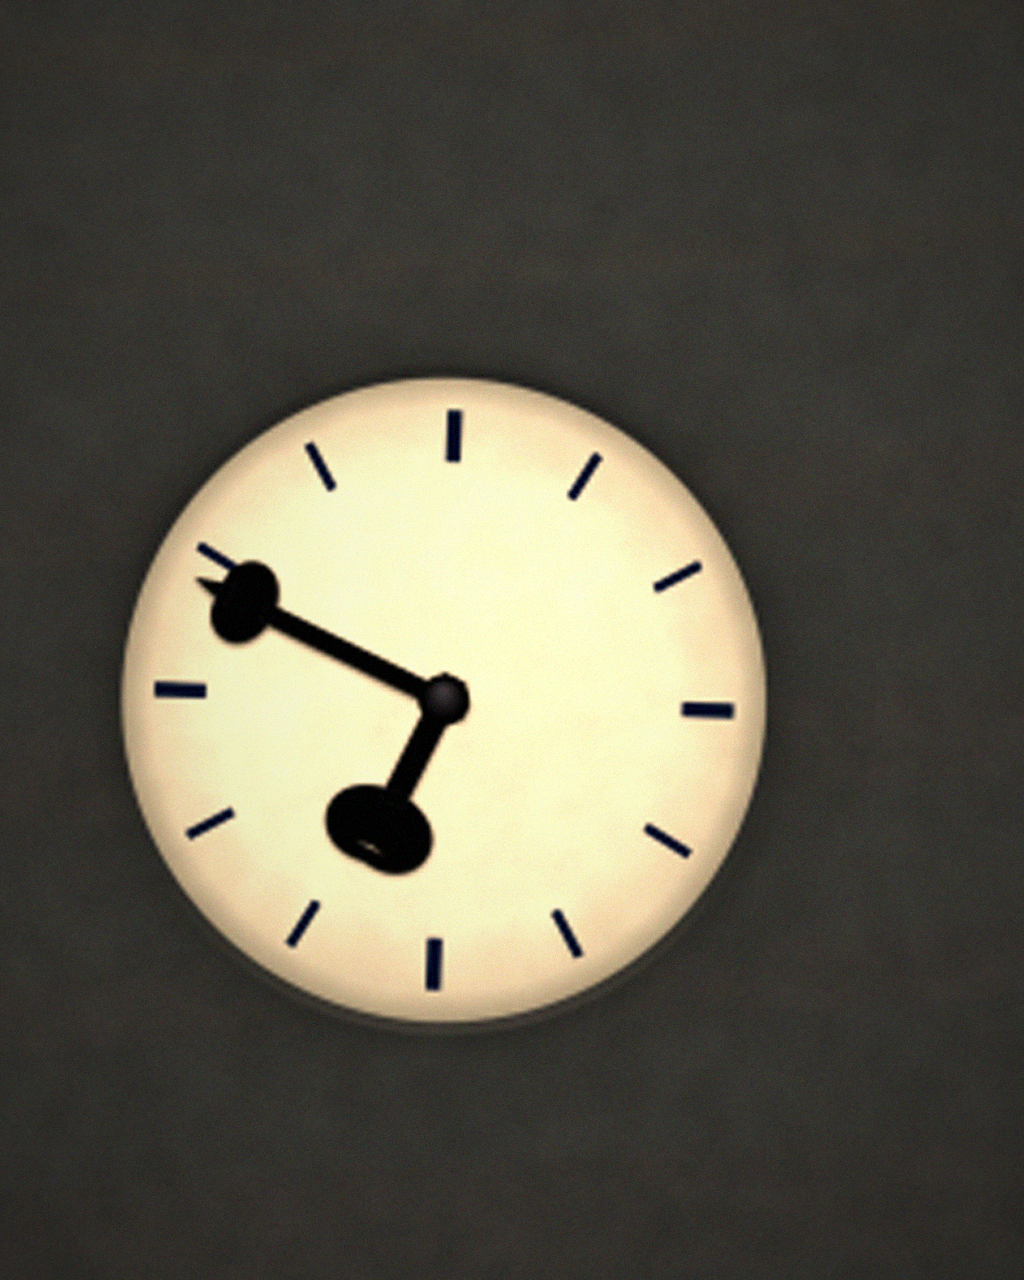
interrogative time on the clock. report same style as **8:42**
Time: **6:49**
